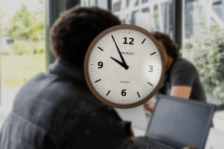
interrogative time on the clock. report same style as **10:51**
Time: **9:55**
